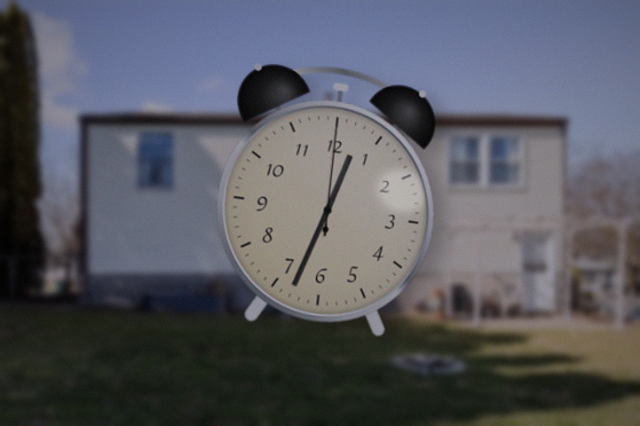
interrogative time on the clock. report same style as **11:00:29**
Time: **12:33:00**
